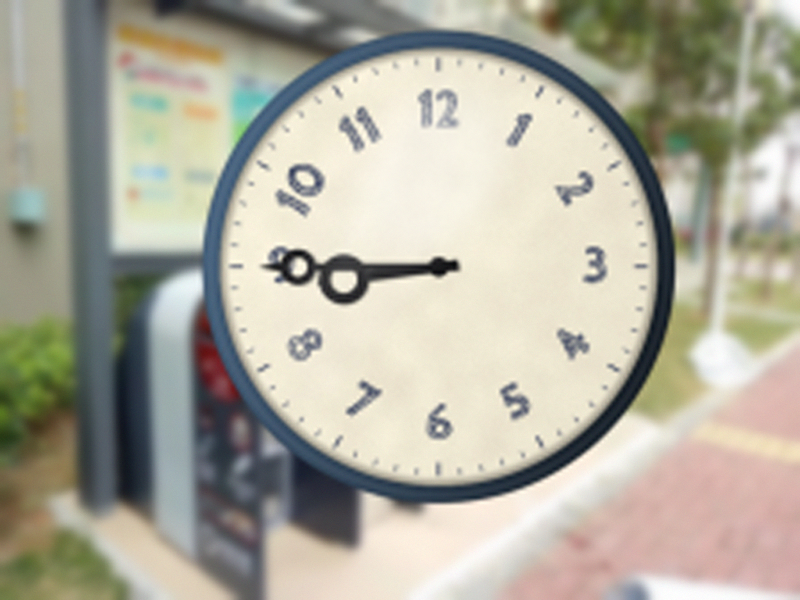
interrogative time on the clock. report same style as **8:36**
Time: **8:45**
